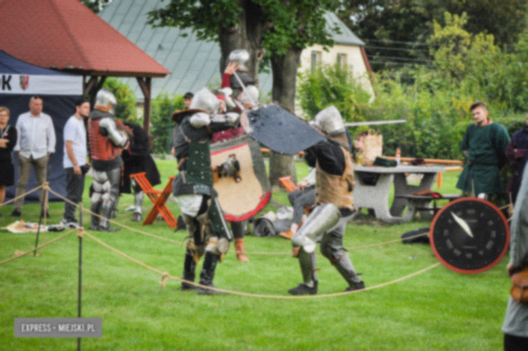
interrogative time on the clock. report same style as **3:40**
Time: **10:53**
